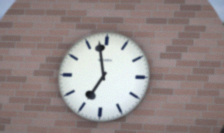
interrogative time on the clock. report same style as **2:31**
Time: **6:58**
